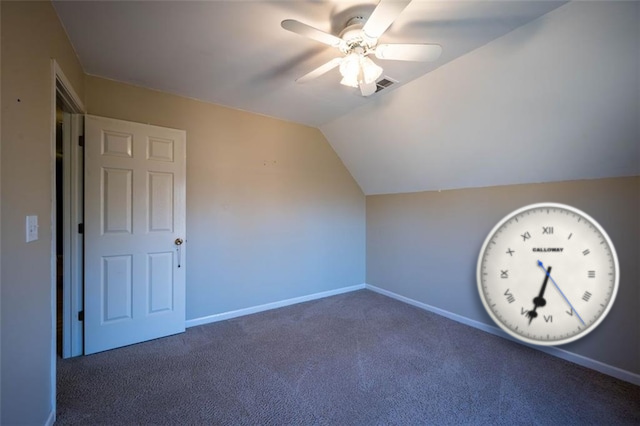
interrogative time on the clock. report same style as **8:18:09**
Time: **6:33:24**
